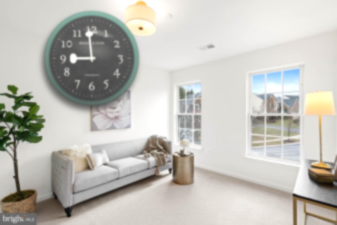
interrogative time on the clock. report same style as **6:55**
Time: **8:59**
